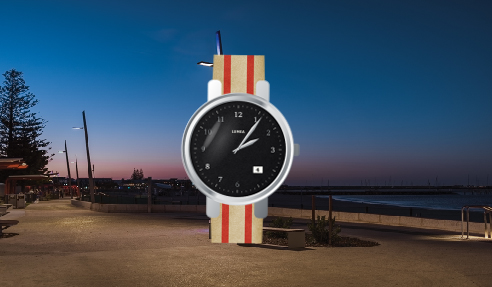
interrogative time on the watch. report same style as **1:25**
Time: **2:06**
